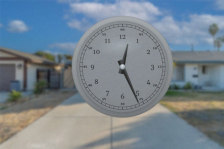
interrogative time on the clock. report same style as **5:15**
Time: **12:26**
